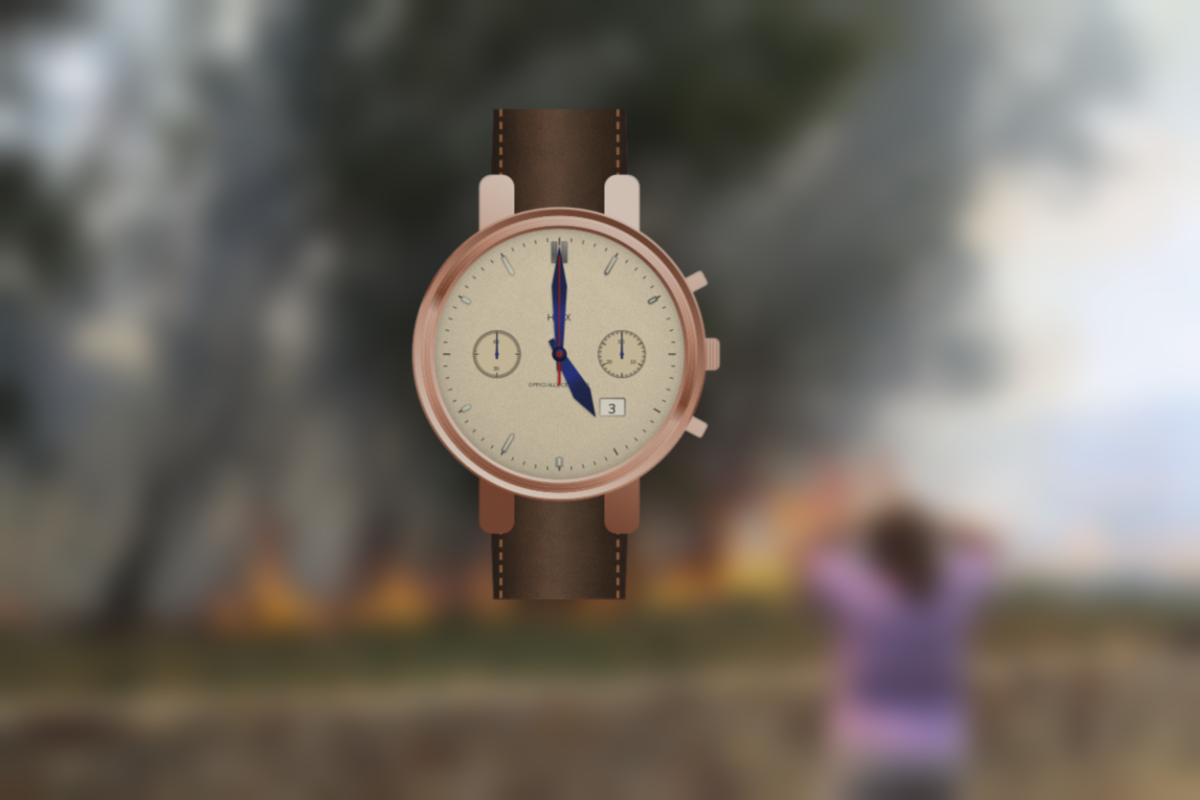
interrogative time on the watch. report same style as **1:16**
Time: **5:00**
